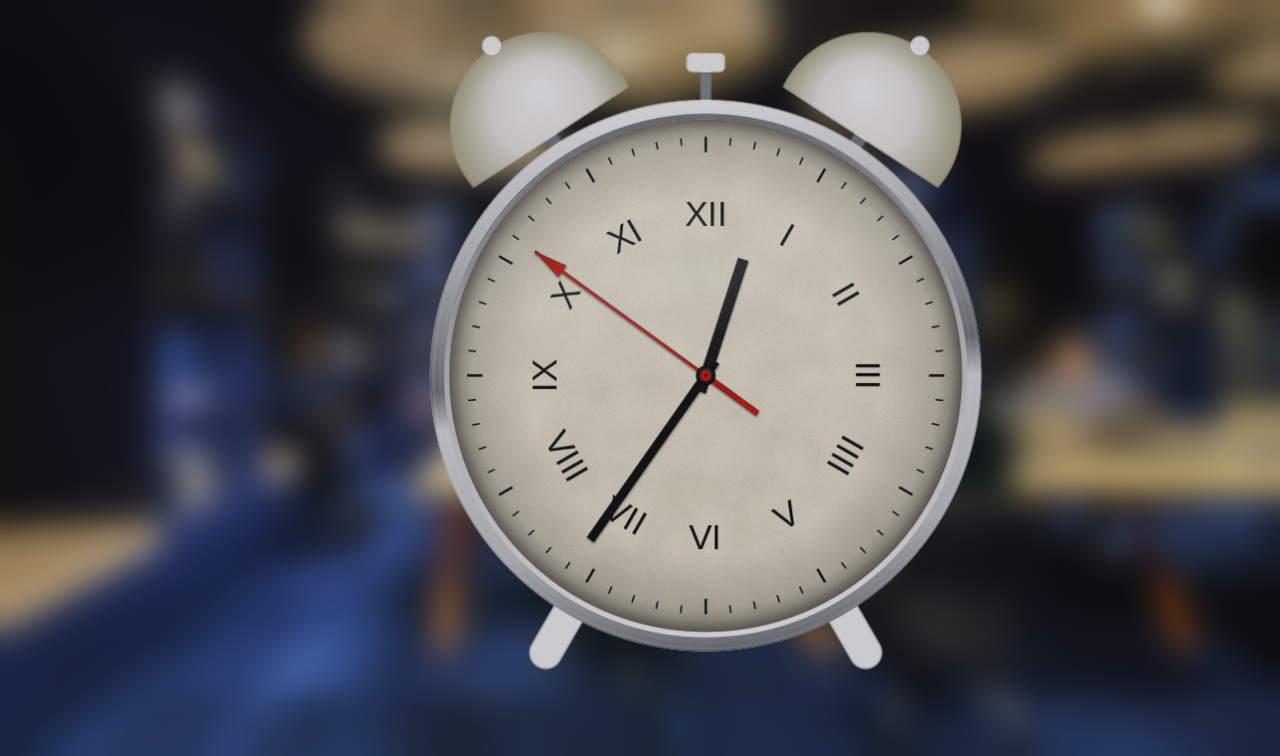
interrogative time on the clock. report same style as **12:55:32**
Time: **12:35:51**
